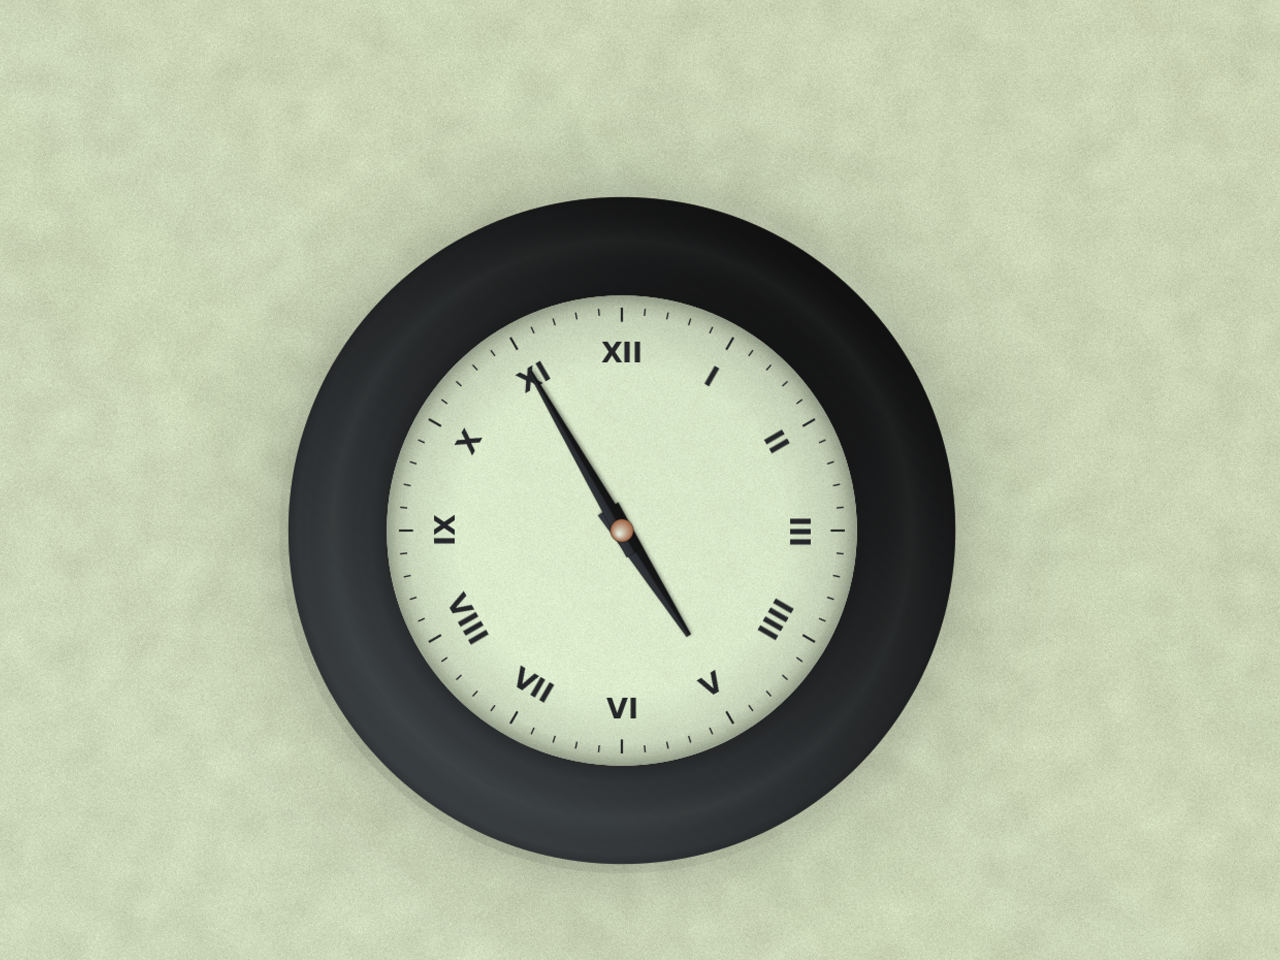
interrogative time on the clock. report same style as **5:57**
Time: **4:55**
